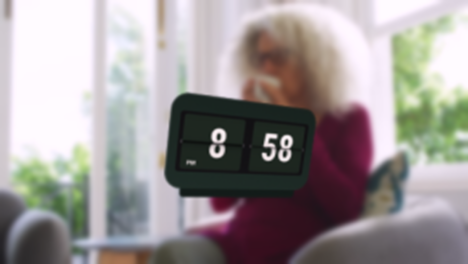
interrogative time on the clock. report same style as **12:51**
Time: **8:58**
